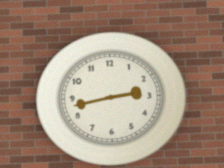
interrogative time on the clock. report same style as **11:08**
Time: **2:43**
